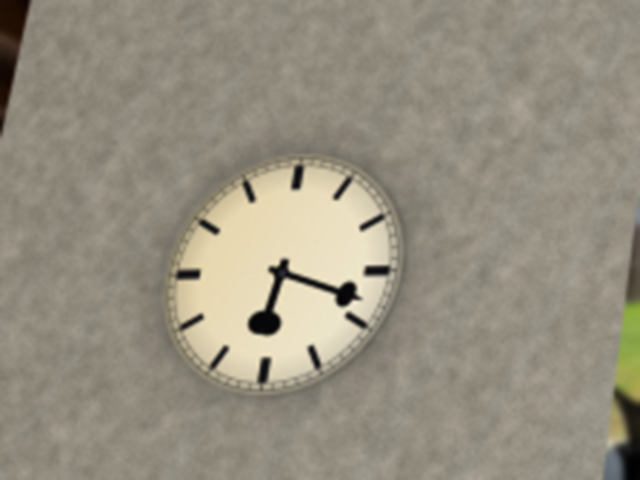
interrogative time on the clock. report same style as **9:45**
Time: **6:18**
